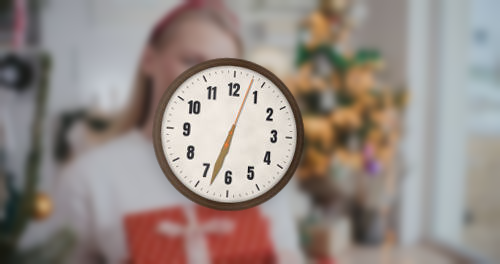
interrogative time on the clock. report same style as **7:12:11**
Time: **6:33:03**
